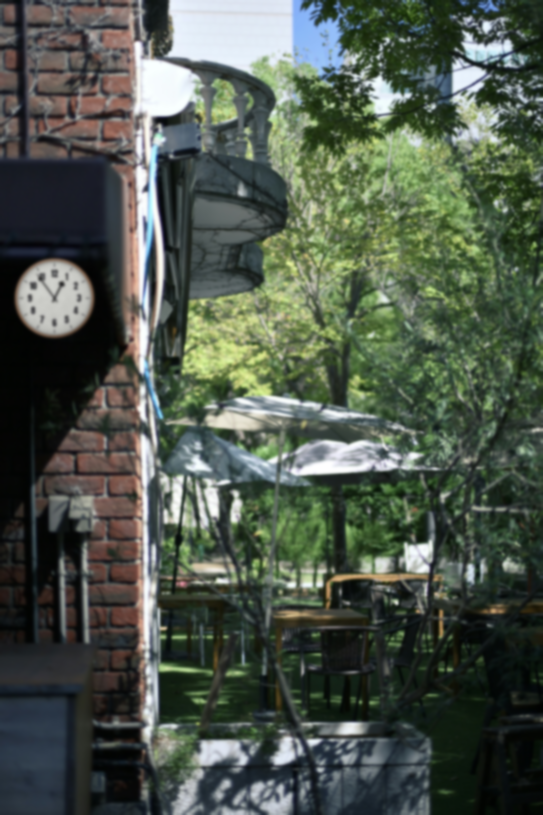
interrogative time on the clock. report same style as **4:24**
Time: **12:54**
